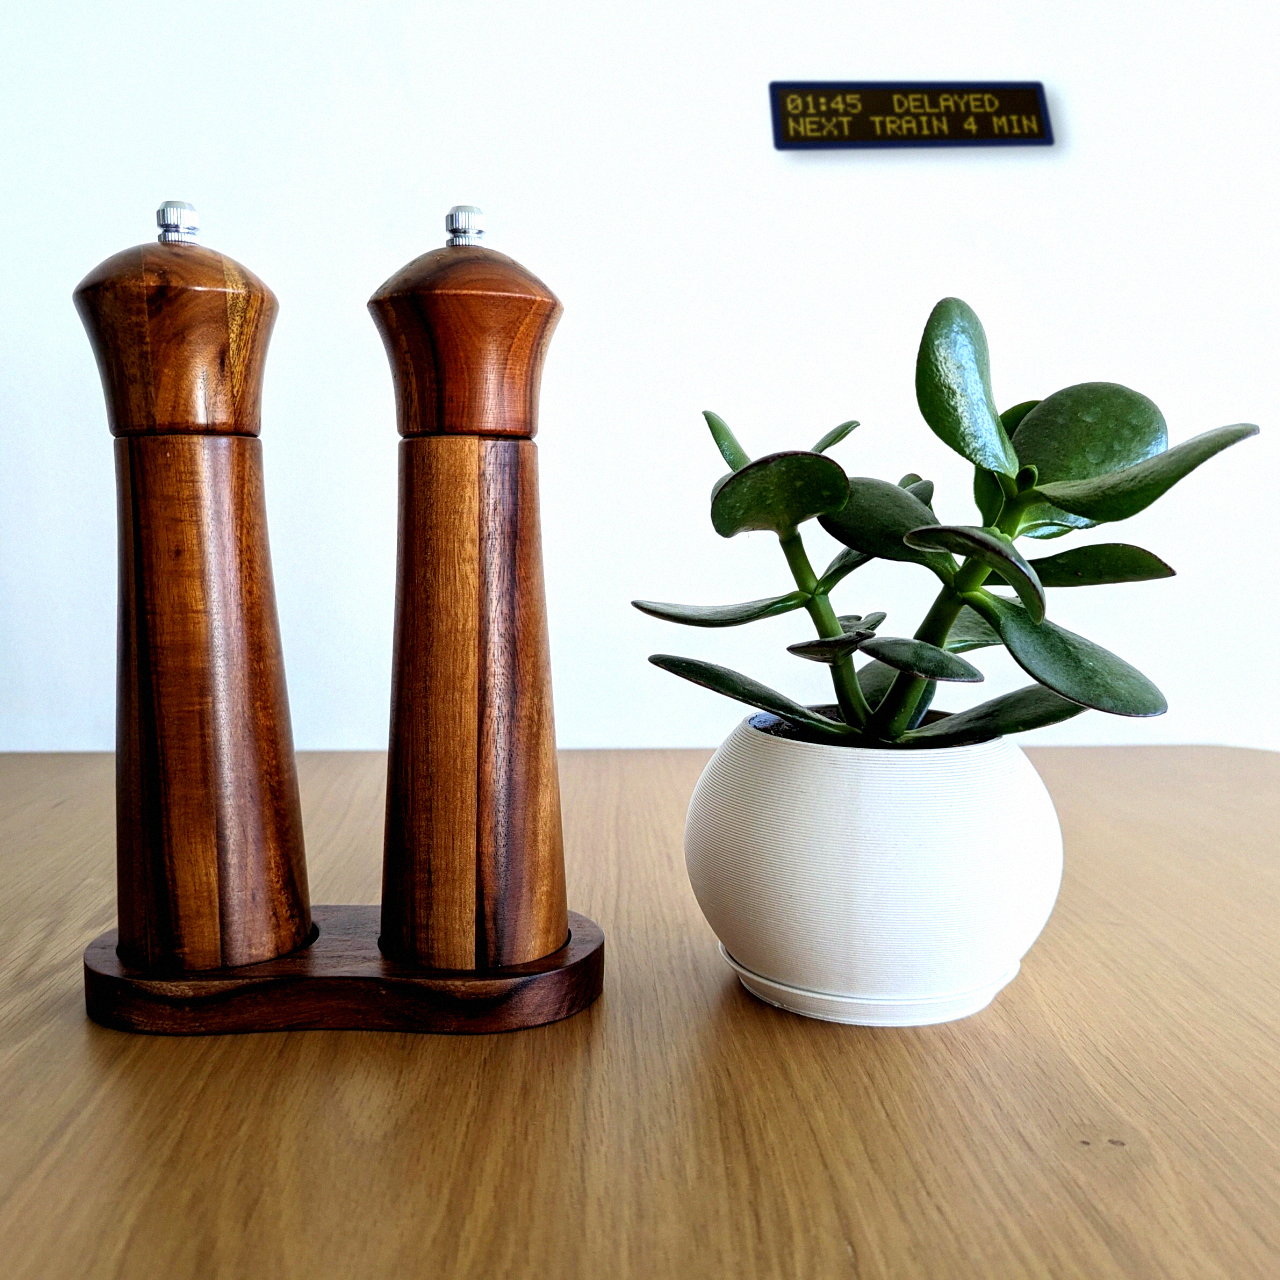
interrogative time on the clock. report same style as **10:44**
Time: **1:45**
